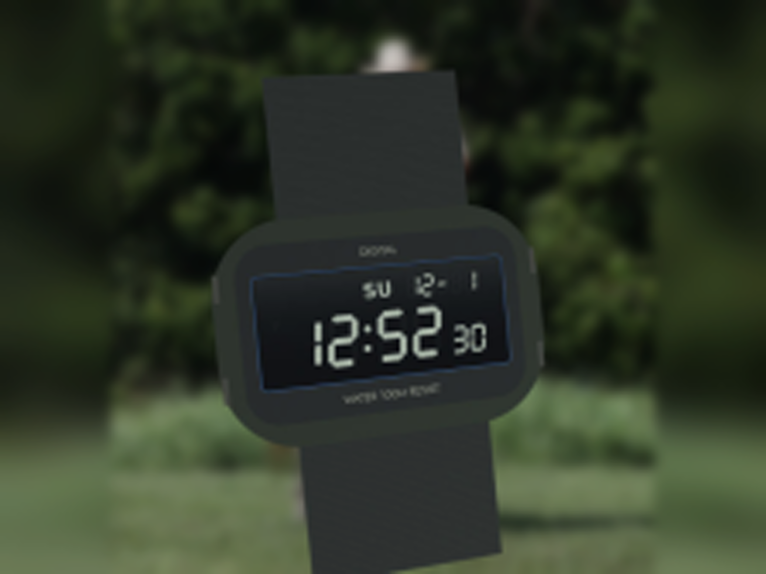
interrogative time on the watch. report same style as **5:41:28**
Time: **12:52:30**
